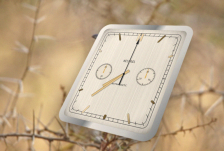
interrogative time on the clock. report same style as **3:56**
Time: **7:37**
